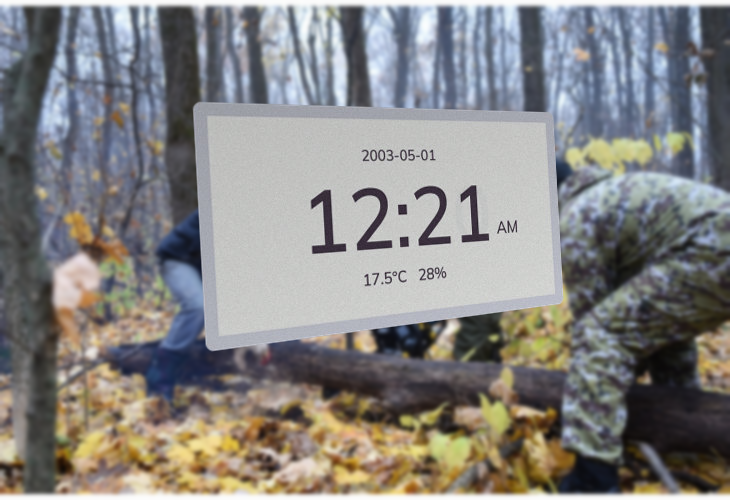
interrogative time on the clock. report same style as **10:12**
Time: **12:21**
